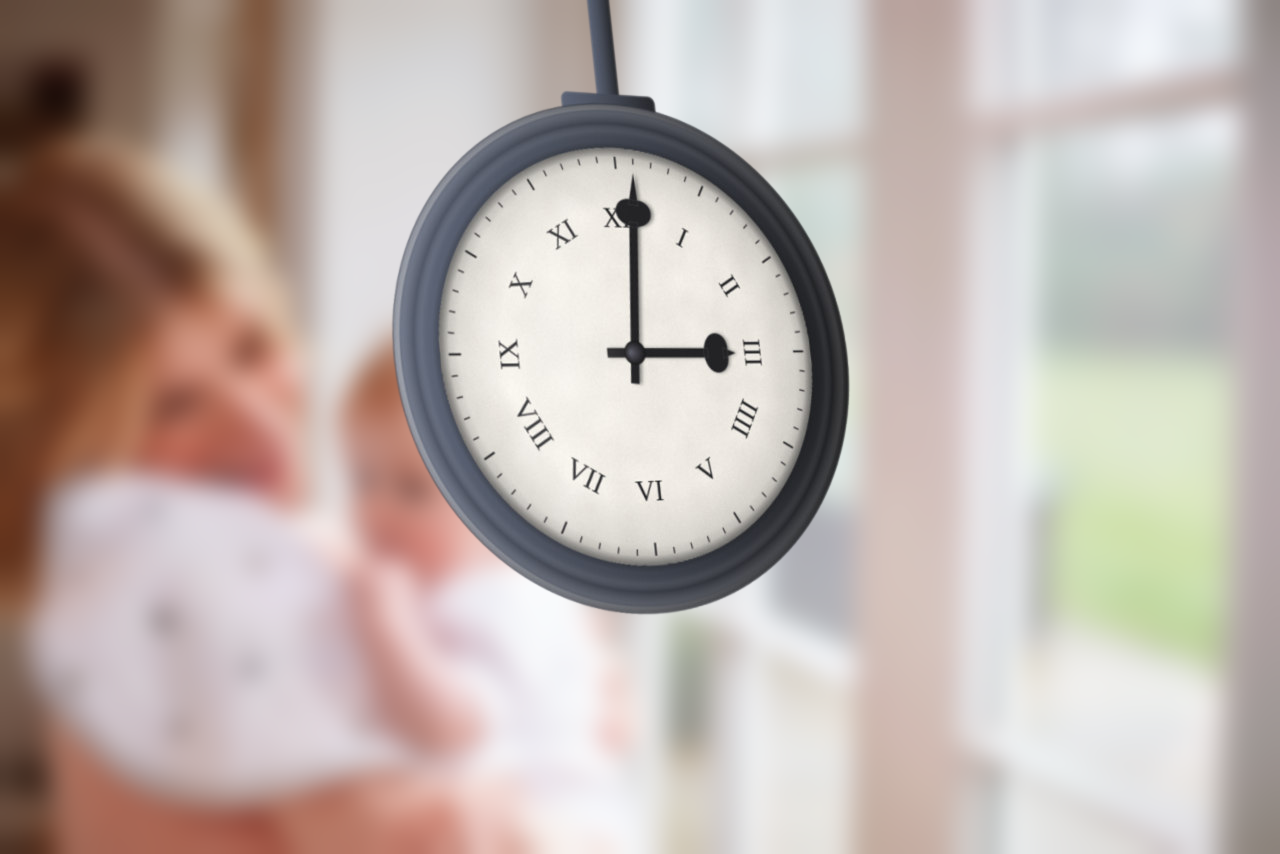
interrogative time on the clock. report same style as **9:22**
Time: **3:01**
